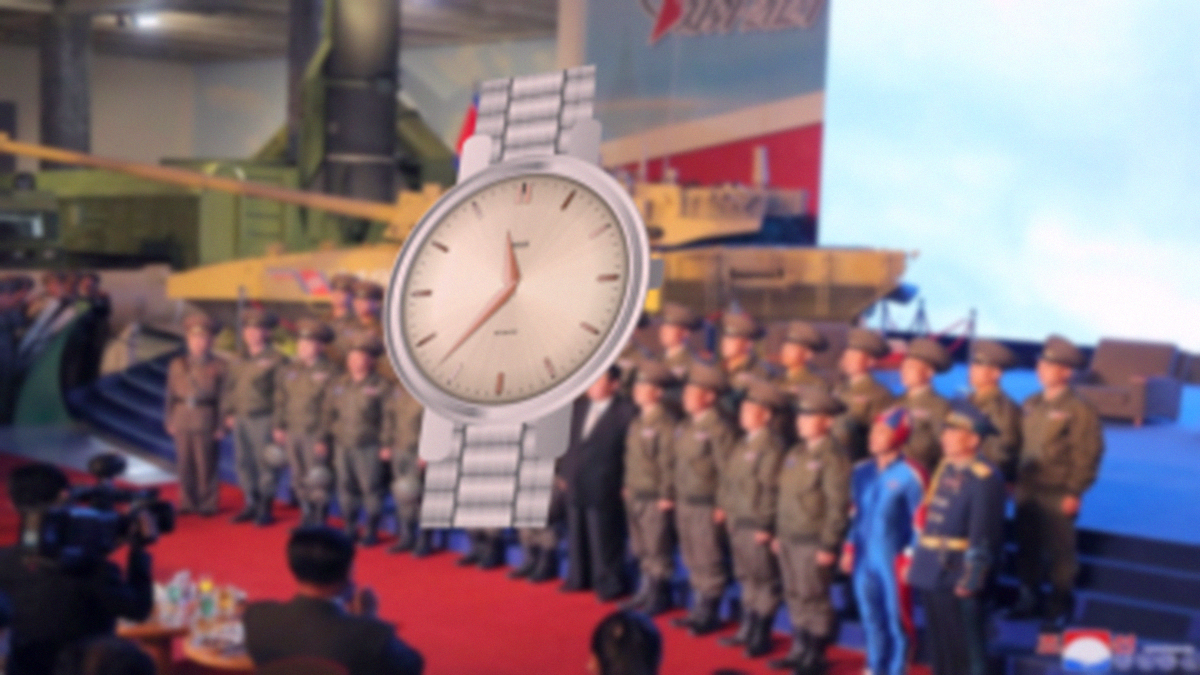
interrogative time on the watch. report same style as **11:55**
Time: **11:37**
